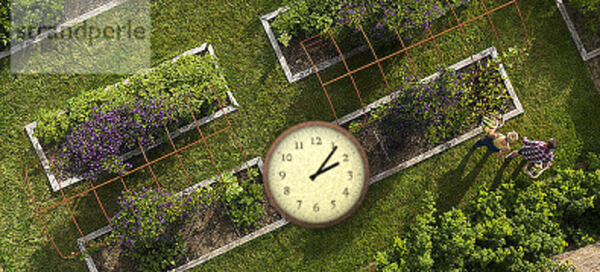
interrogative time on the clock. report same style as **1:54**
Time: **2:06**
